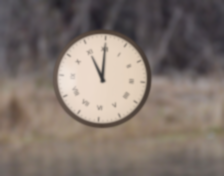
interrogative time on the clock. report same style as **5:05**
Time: **11:00**
